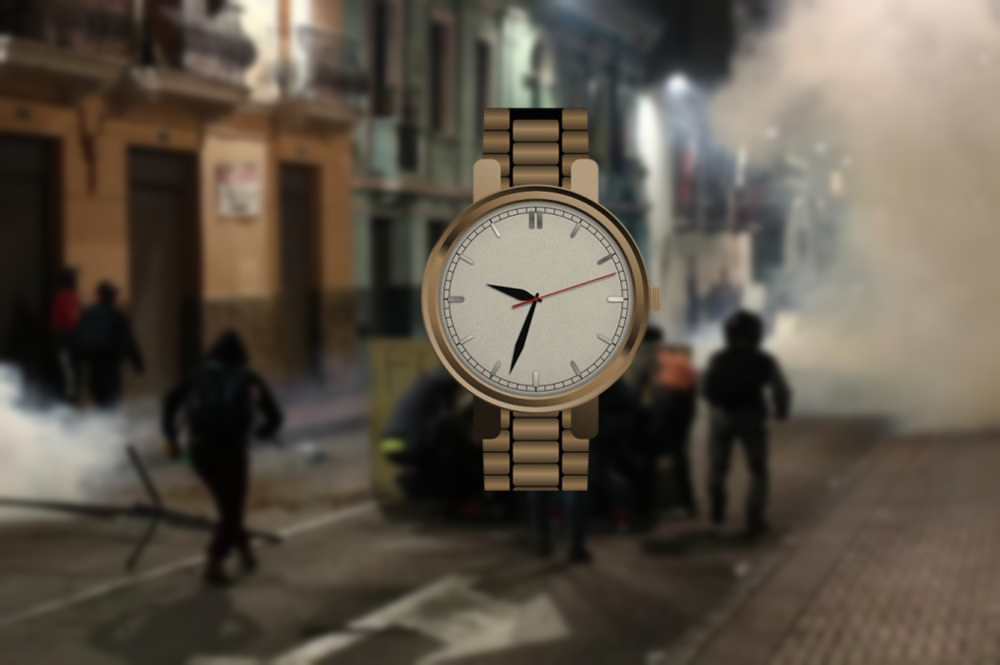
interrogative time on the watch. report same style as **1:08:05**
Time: **9:33:12**
